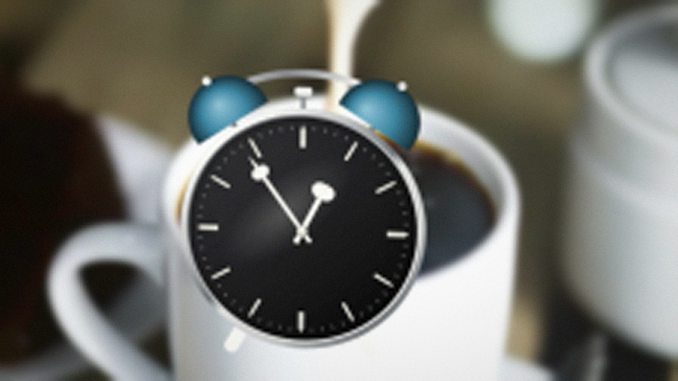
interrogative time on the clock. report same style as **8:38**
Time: **12:54**
